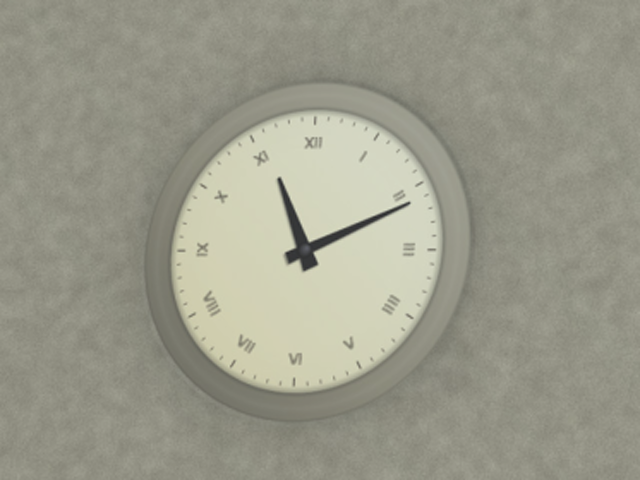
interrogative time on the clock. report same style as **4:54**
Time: **11:11**
